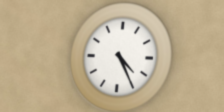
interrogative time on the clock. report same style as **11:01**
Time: **4:25**
